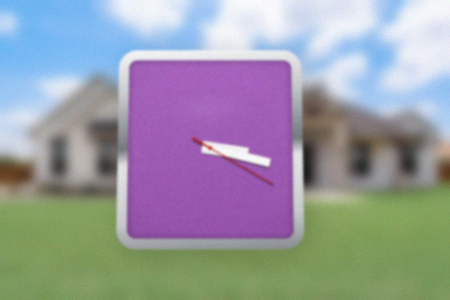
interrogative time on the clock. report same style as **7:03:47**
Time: **3:17:20**
